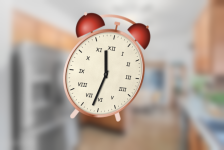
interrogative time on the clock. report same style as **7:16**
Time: **11:32**
